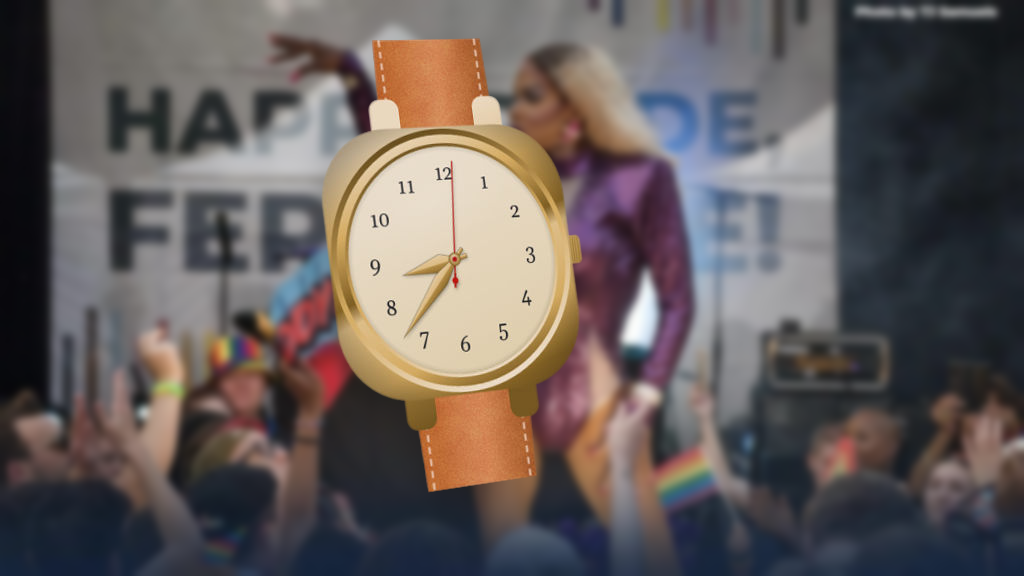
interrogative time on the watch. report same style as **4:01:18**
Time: **8:37:01**
